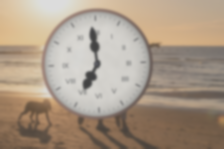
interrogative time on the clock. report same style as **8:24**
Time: **6:59**
